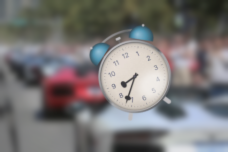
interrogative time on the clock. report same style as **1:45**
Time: **8:37**
